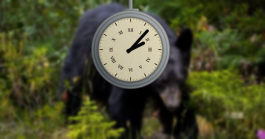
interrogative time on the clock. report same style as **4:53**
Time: **2:07**
